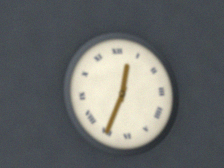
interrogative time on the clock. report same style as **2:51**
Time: **12:35**
